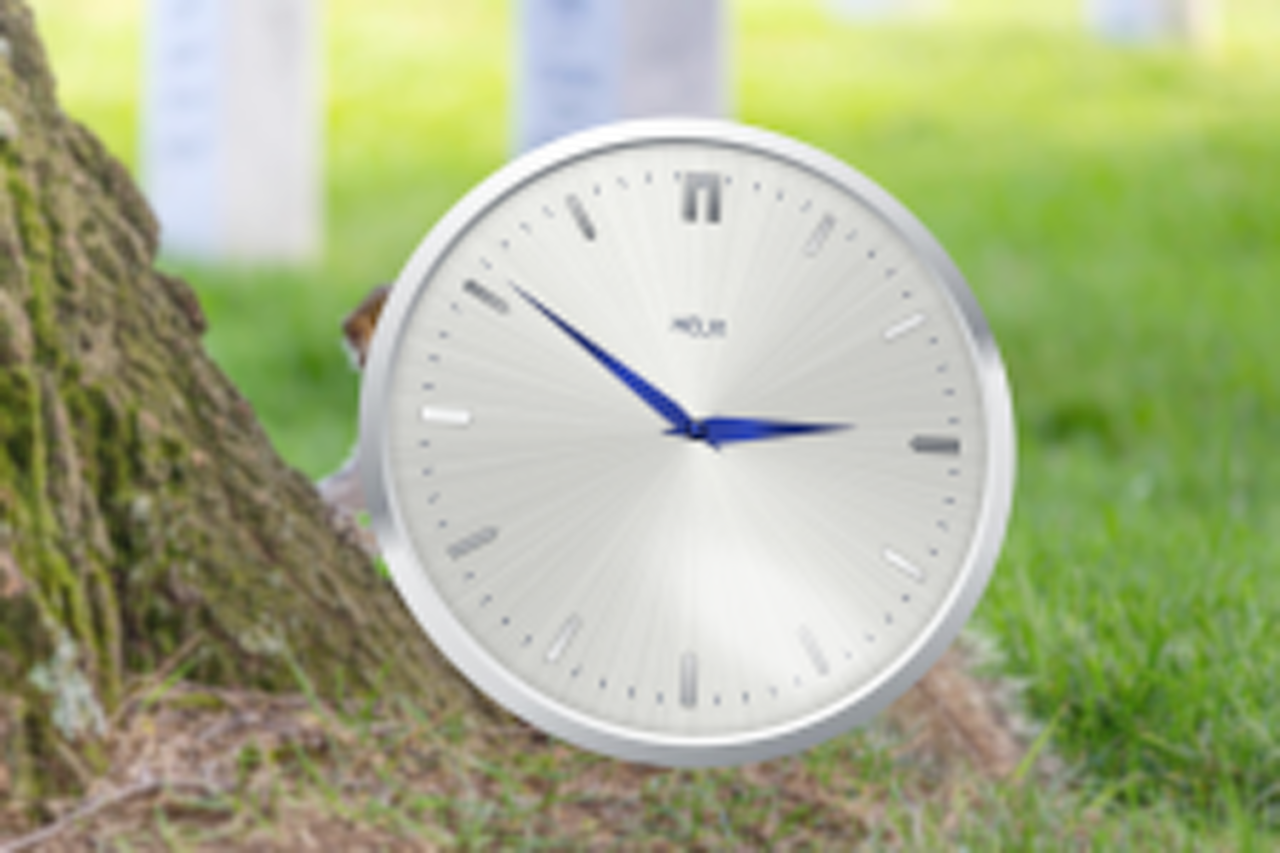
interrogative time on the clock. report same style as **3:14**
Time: **2:51**
